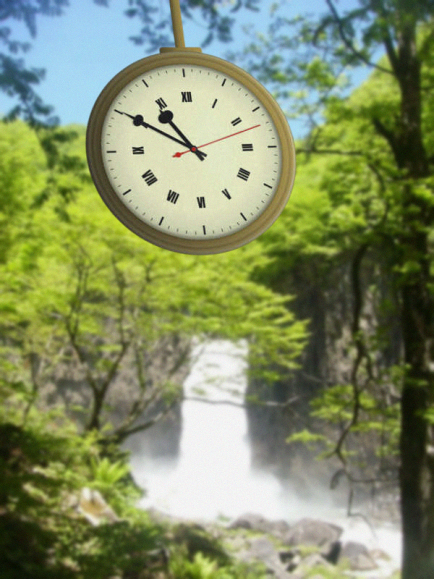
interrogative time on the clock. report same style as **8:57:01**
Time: **10:50:12**
